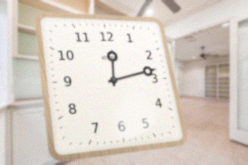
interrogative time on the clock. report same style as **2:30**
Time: **12:13**
